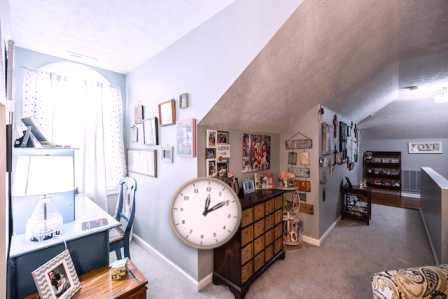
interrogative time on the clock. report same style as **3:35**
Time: **12:09**
